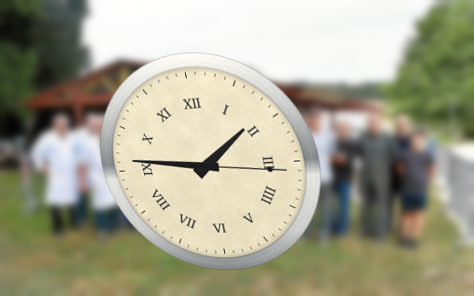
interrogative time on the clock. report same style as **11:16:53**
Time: **1:46:16**
